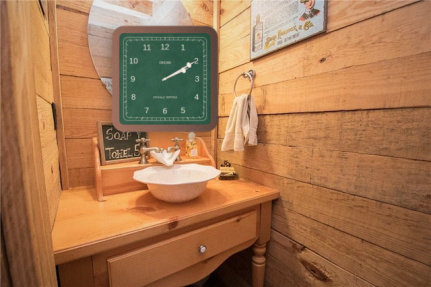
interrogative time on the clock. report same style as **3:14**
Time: **2:10**
